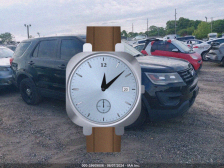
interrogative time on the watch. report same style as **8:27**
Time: **12:08**
